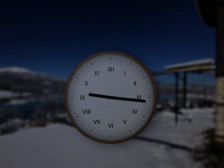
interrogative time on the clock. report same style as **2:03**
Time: **9:16**
